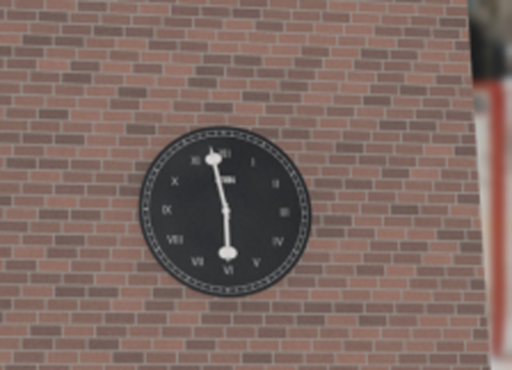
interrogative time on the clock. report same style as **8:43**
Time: **5:58**
